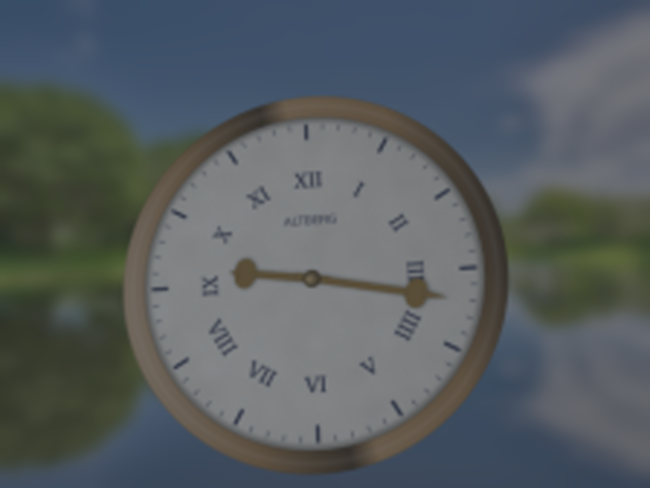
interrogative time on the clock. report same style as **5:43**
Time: **9:17**
